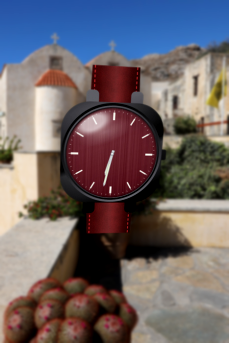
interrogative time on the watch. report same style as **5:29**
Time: **6:32**
